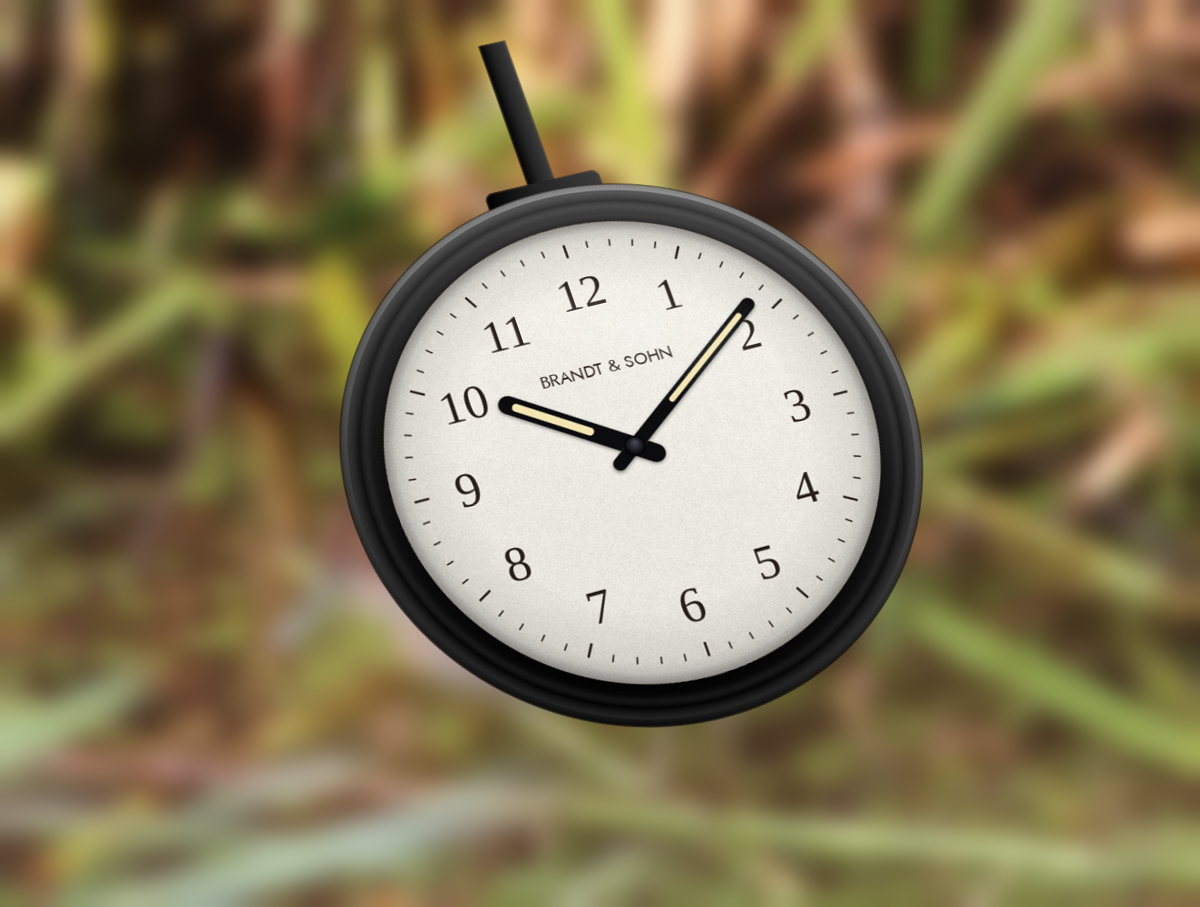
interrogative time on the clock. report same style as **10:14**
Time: **10:09**
